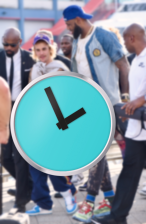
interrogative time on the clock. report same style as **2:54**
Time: **1:56**
